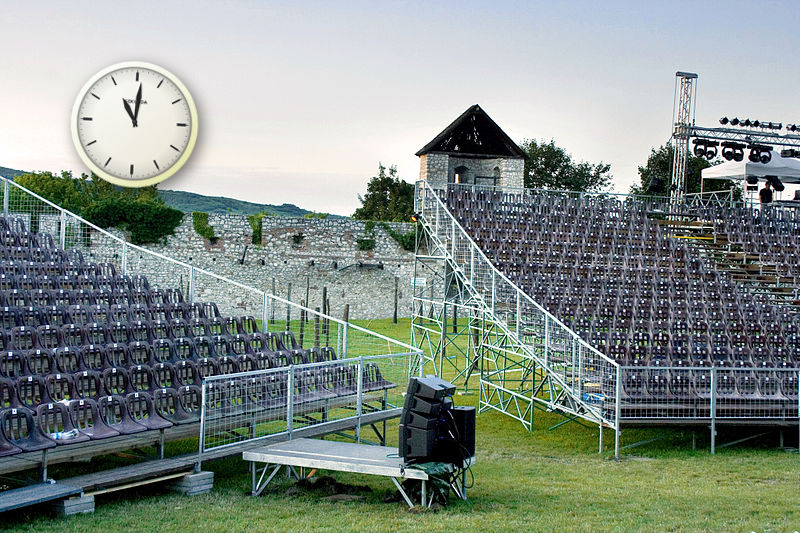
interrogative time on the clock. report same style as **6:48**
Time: **11:01**
